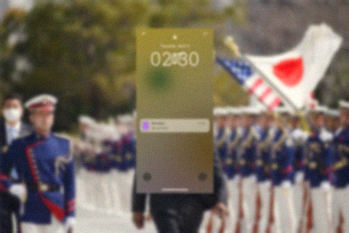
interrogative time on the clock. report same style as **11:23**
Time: **2:30**
